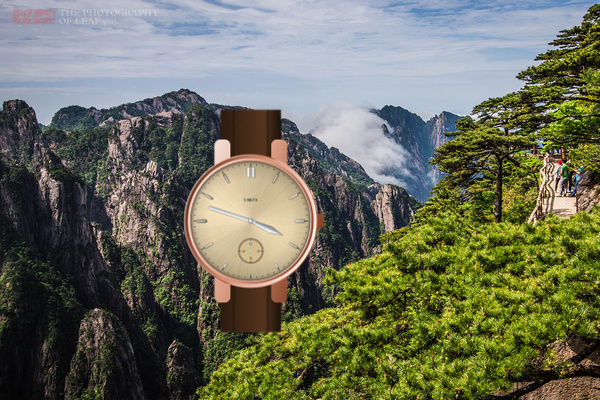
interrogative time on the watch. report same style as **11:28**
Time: **3:48**
